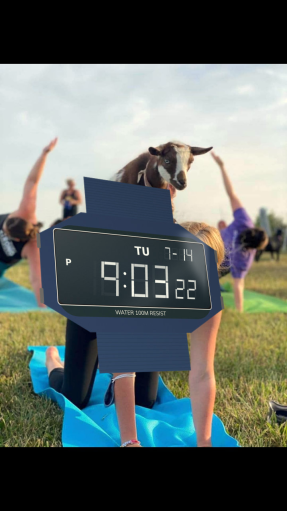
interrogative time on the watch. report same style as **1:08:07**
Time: **9:03:22**
